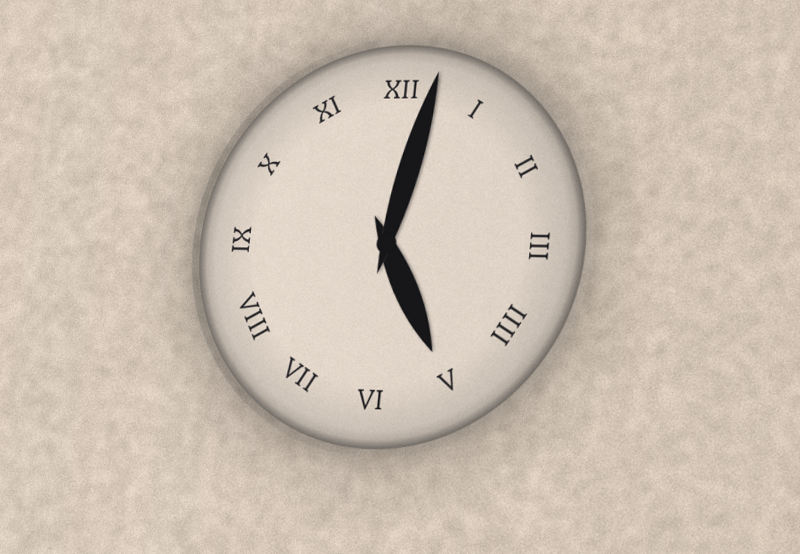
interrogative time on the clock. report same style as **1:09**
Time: **5:02**
